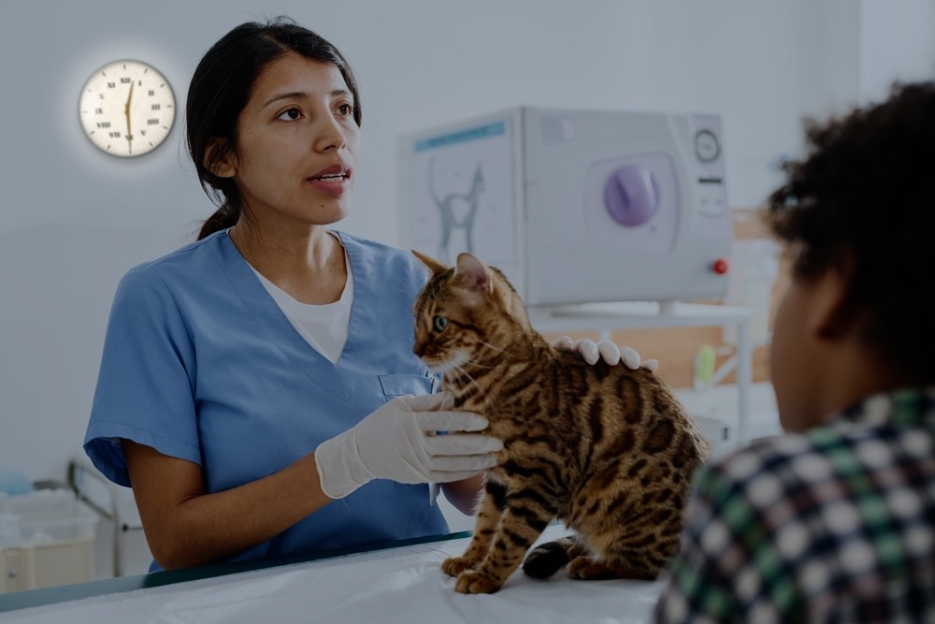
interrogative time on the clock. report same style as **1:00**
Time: **12:30**
